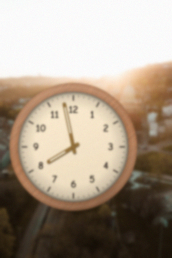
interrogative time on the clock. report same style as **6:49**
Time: **7:58**
